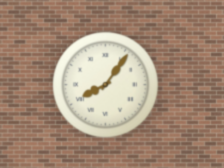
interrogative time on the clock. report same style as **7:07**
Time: **8:06**
